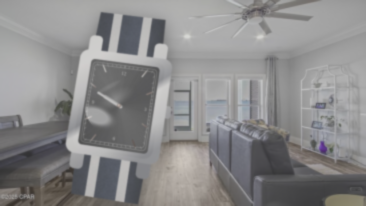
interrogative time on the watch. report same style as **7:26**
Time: **9:49**
